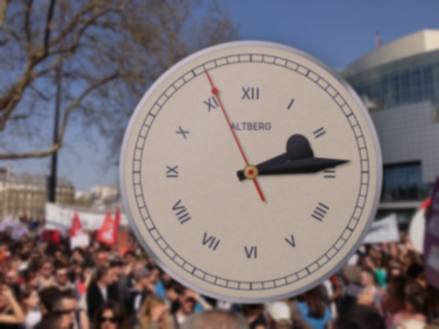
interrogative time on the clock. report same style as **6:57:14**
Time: **2:13:56**
